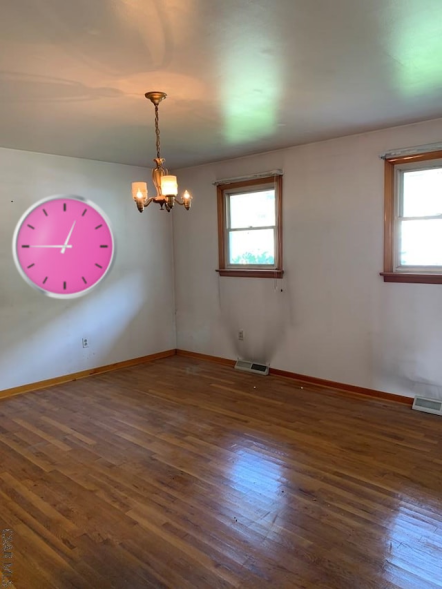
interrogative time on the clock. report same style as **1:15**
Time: **12:45**
